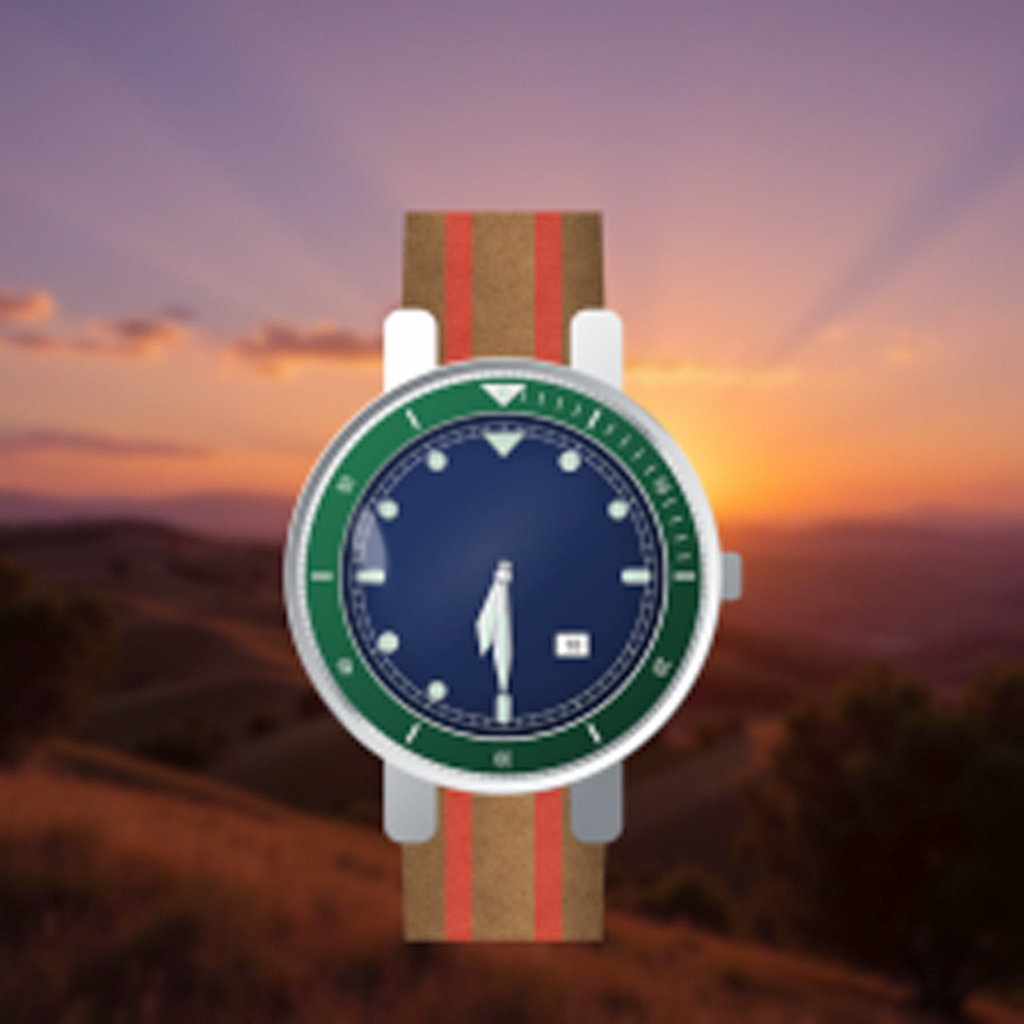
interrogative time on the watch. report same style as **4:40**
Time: **6:30**
